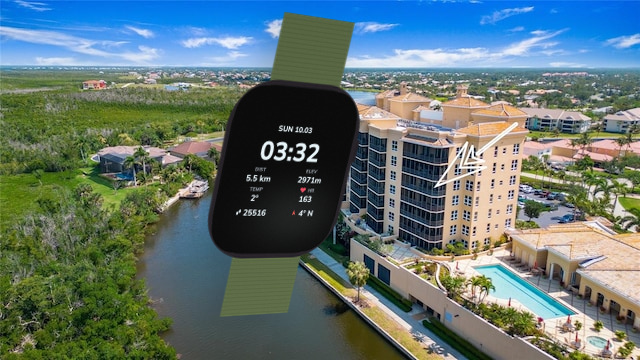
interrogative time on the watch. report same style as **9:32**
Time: **3:32**
